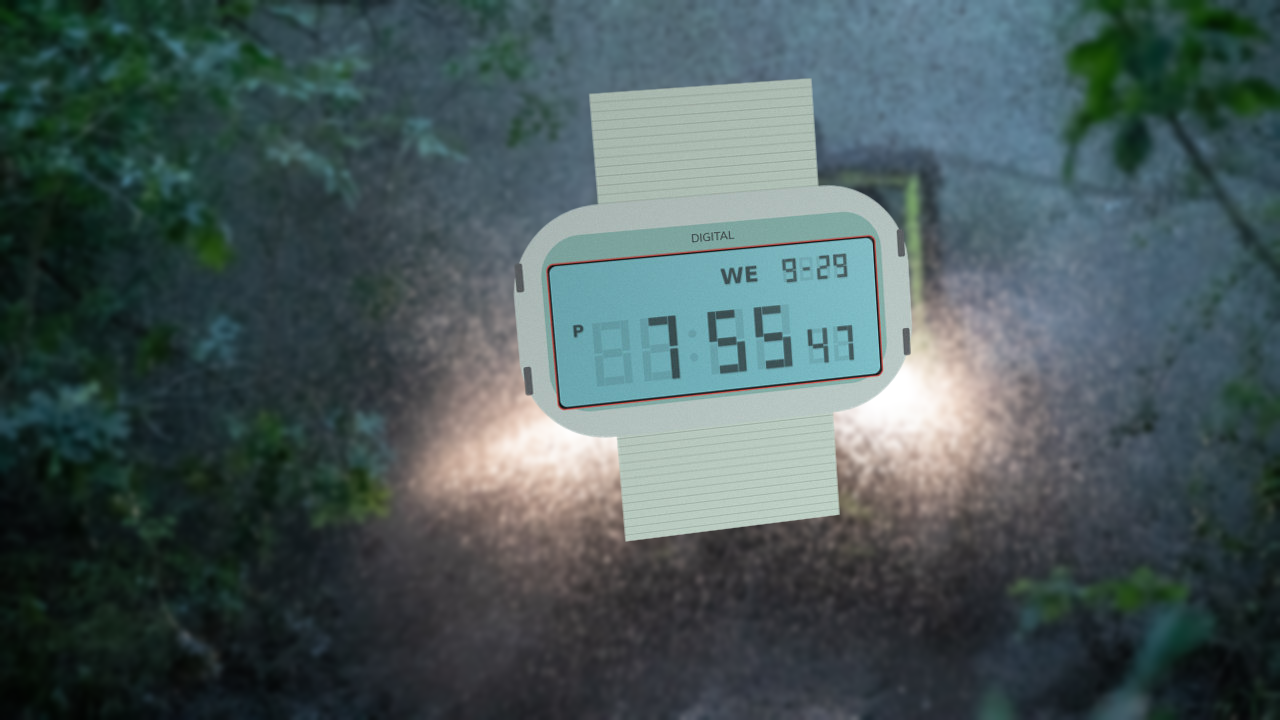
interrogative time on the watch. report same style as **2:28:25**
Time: **7:55:47**
